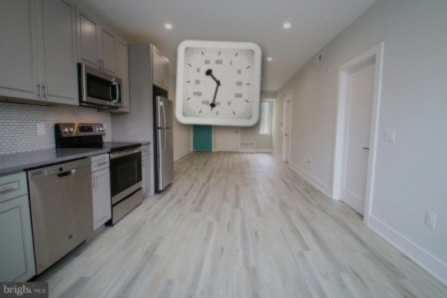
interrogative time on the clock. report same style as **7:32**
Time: **10:32**
